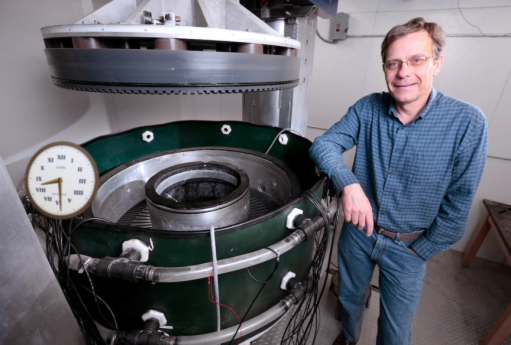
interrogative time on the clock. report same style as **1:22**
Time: **8:29**
